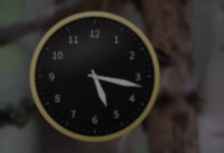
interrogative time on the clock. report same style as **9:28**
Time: **5:17**
